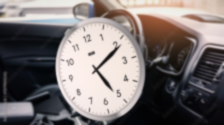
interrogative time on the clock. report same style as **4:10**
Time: **5:11**
